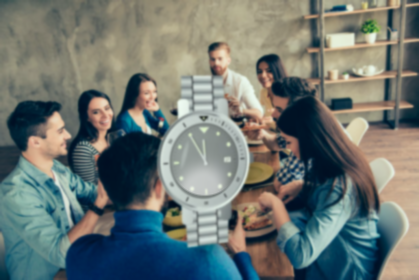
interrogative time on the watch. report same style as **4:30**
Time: **11:55**
